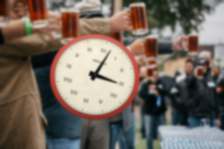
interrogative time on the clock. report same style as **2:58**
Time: **3:02**
